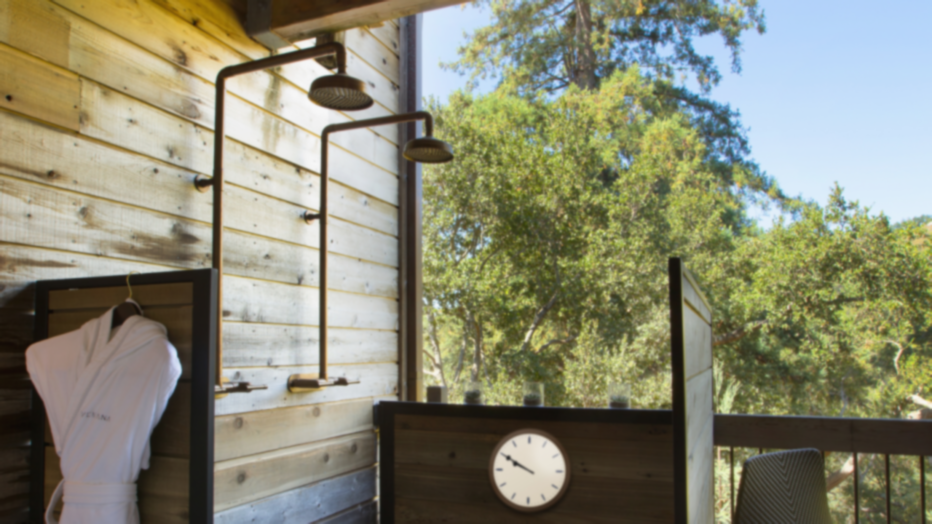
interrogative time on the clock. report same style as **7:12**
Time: **9:50**
